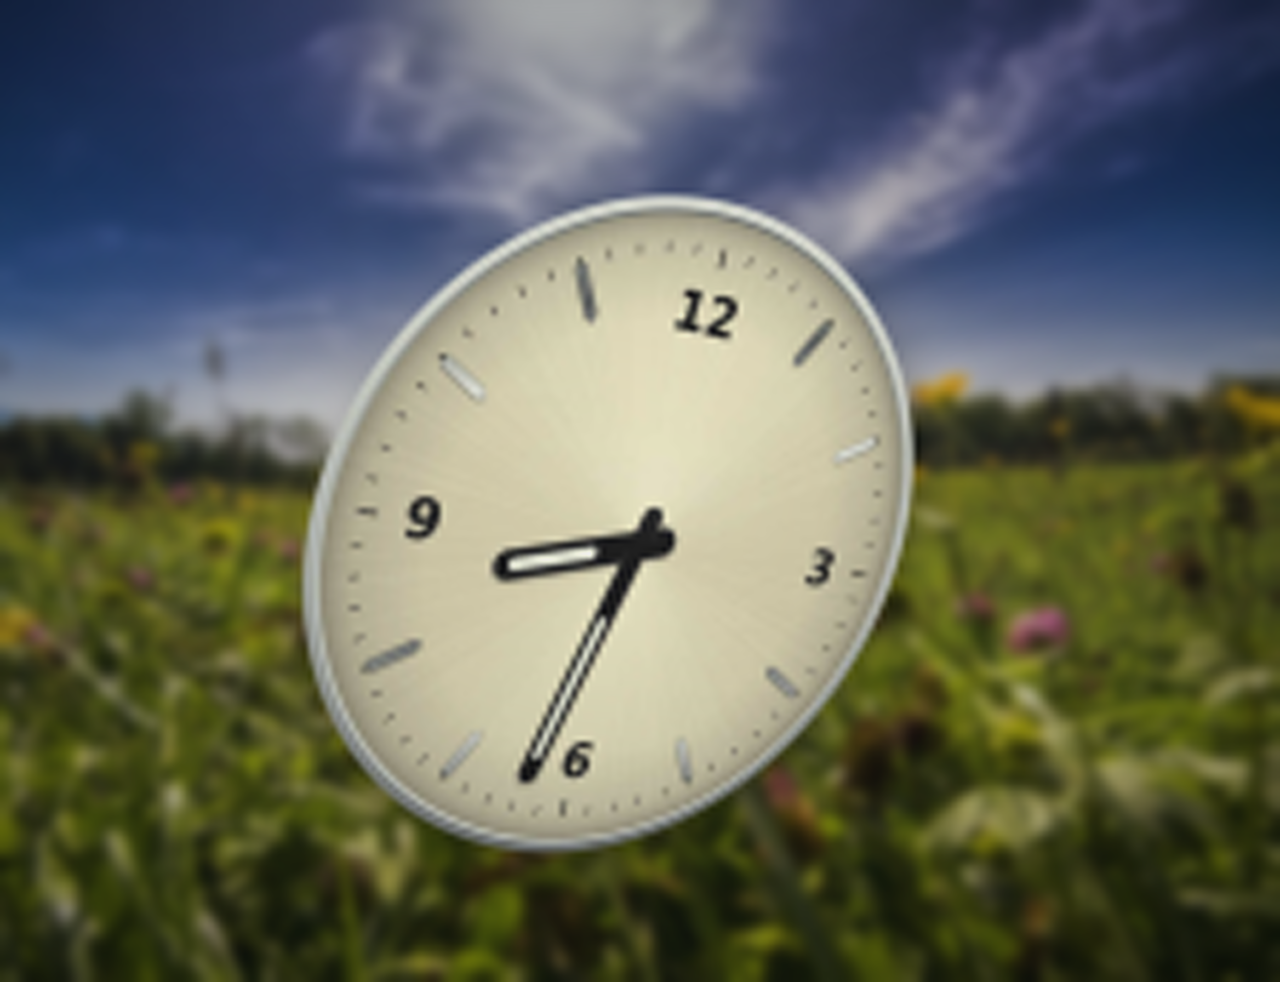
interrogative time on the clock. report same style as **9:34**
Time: **8:32**
